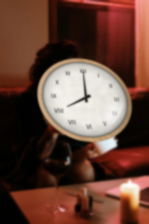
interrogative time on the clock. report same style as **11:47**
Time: **8:00**
